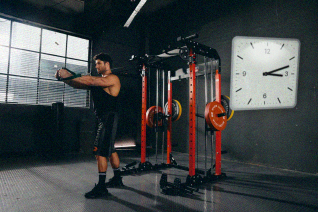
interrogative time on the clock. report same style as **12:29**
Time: **3:12**
